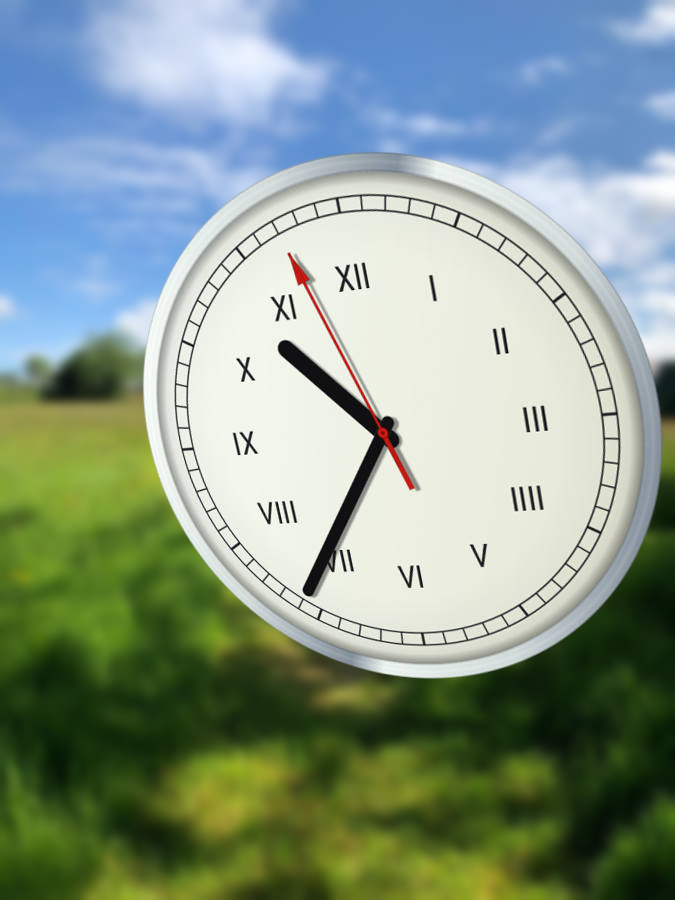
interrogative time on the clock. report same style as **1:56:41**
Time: **10:35:57**
